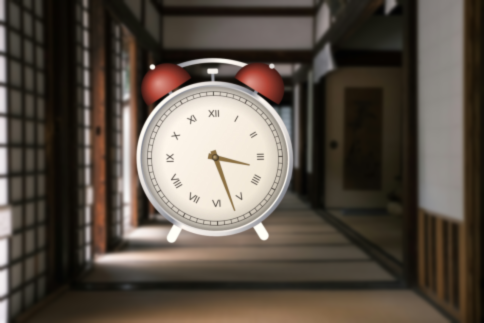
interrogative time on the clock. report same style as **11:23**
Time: **3:27**
